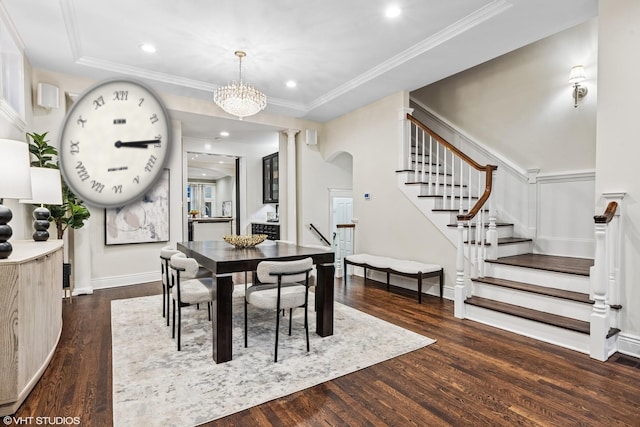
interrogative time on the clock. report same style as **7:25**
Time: **3:15**
